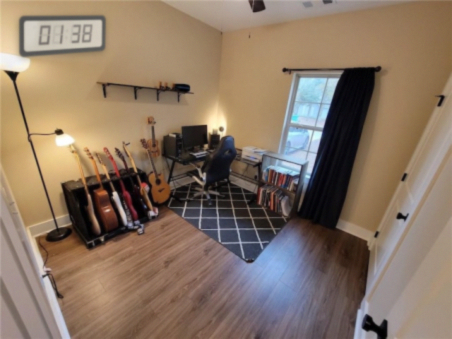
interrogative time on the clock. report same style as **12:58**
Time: **1:38**
